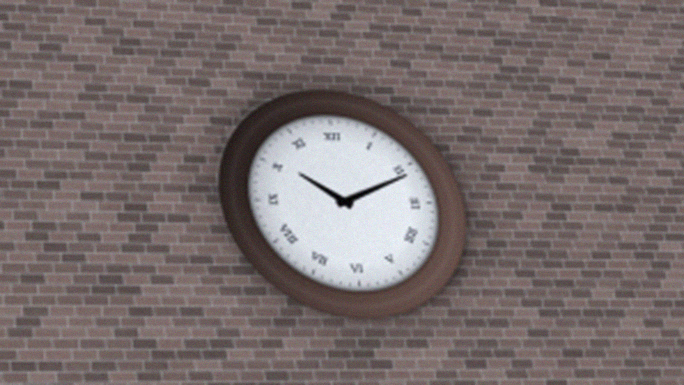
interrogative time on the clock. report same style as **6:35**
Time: **10:11**
